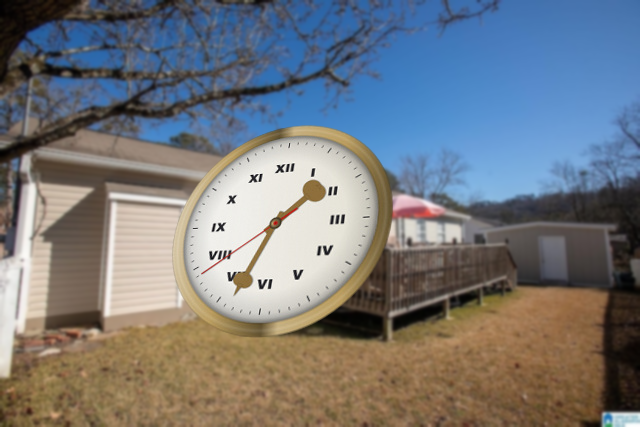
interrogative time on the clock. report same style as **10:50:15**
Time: **1:33:39**
